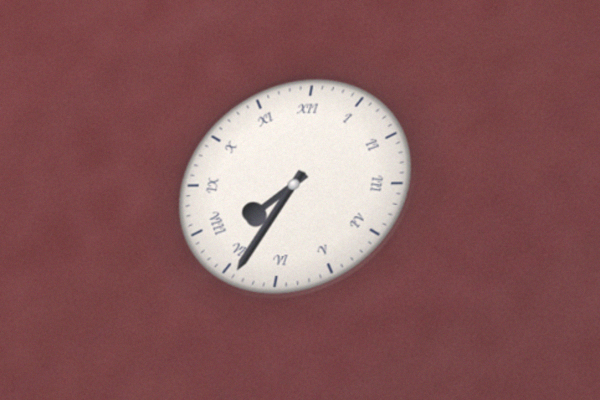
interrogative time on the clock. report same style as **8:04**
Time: **7:34**
